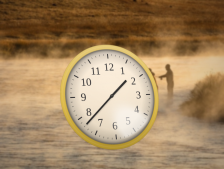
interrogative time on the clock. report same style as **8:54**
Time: **1:38**
